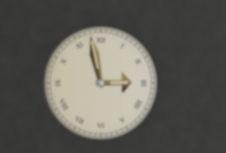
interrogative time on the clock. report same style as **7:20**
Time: **2:58**
